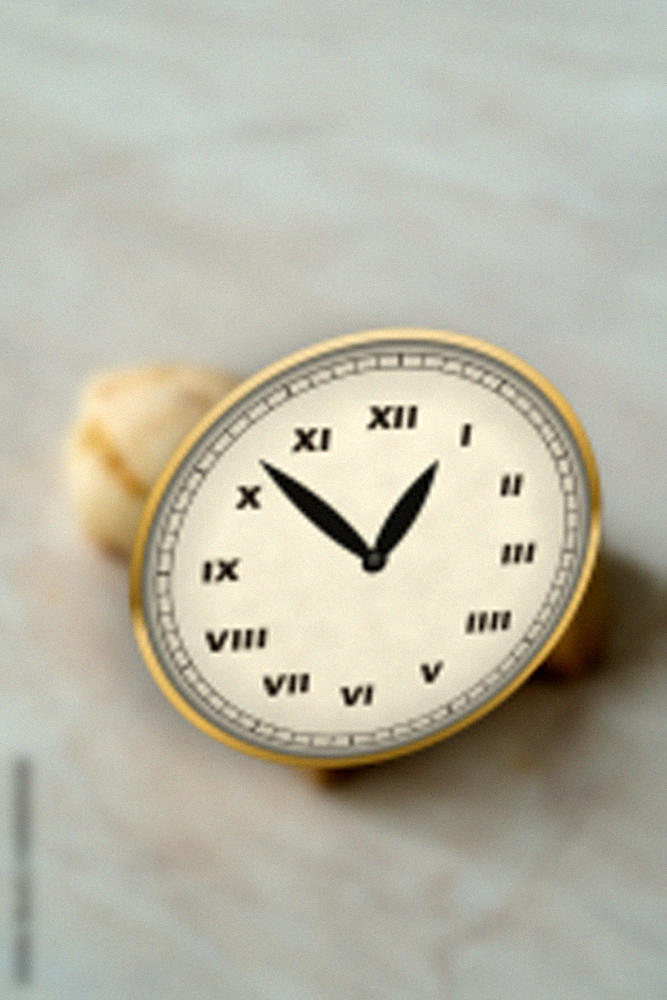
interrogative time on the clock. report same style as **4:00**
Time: **12:52**
